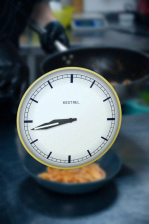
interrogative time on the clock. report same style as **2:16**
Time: **8:43**
